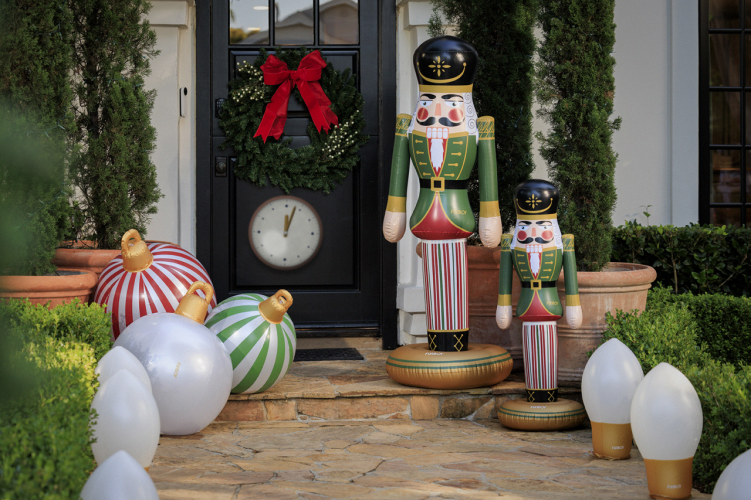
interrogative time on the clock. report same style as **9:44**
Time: **12:03**
